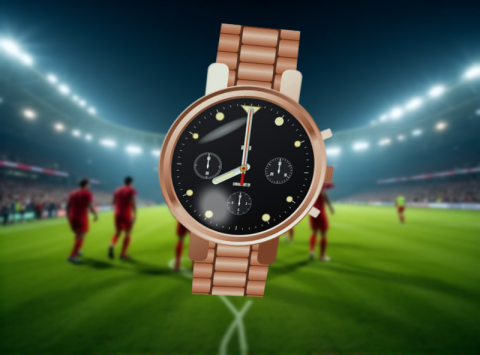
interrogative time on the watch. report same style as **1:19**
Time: **8:00**
